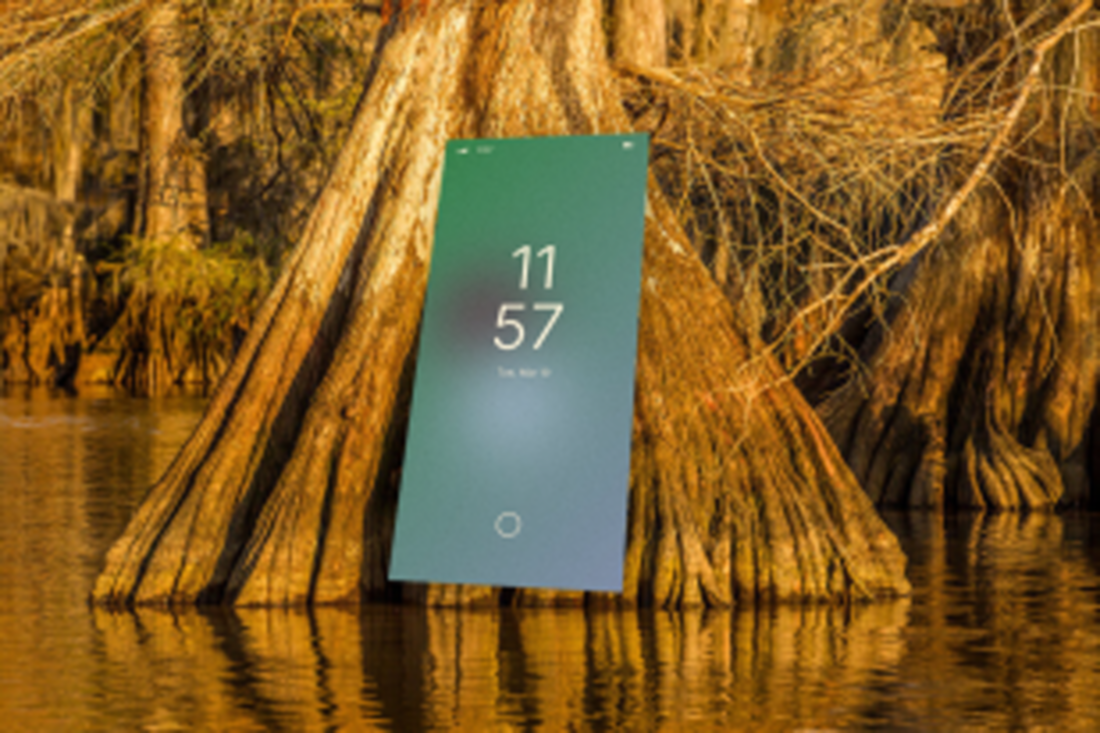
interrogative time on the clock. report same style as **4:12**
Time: **11:57**
